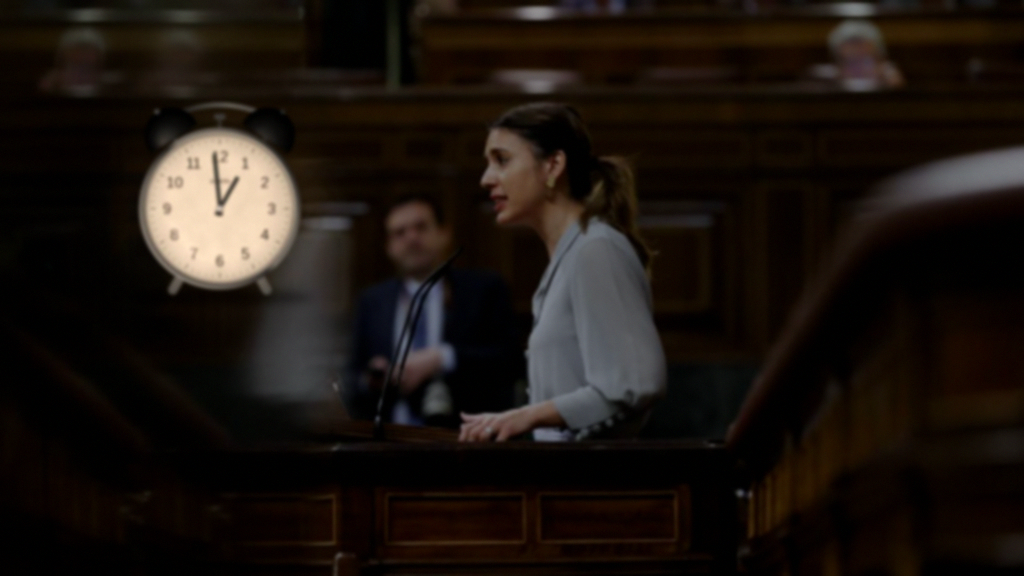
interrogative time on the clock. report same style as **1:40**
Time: **12:59**
